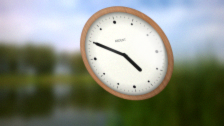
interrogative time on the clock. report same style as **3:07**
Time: **4:50**
